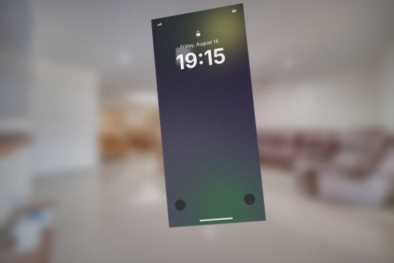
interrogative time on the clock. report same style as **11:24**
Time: **19:15**
